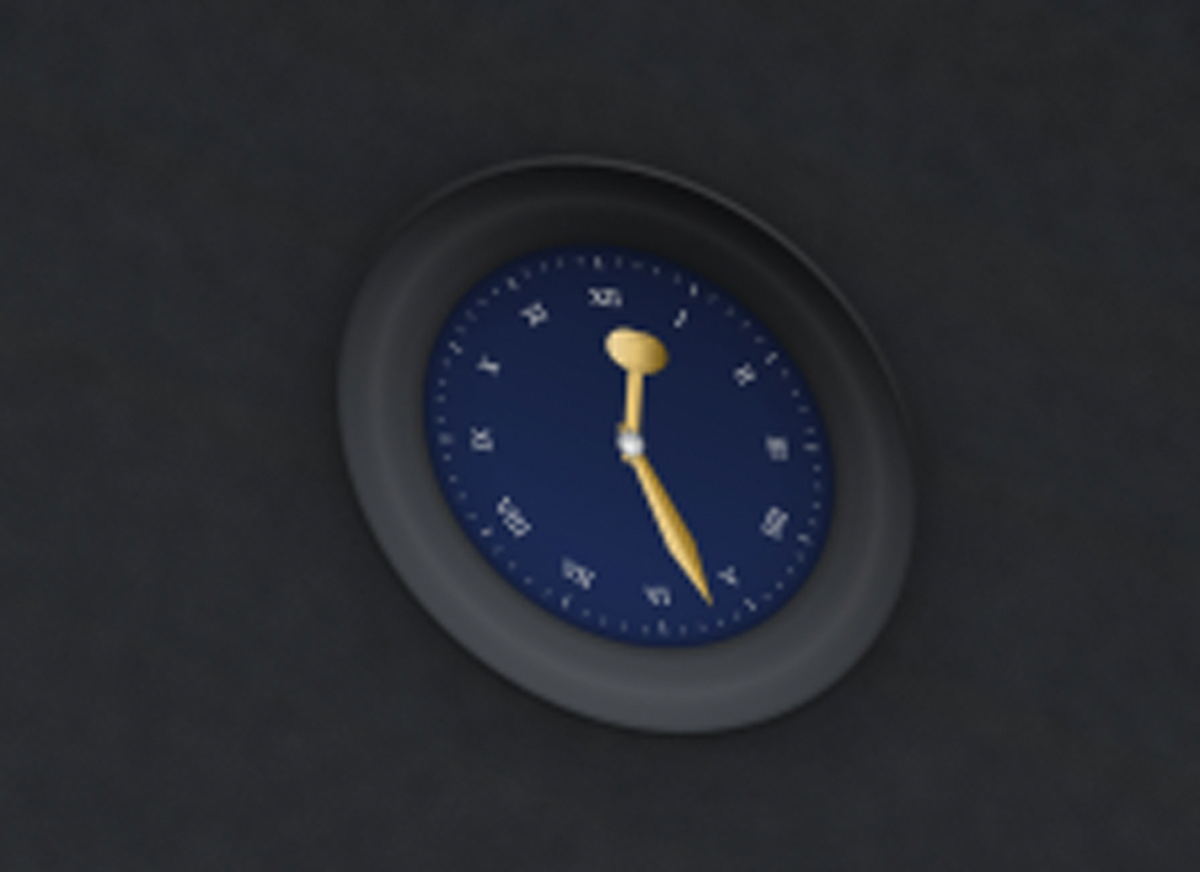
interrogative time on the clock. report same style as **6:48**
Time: **12:27**
